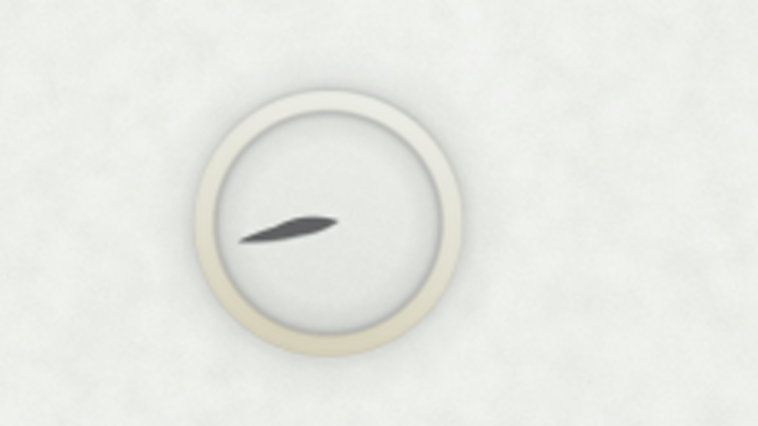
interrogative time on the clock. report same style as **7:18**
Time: **8:43**
